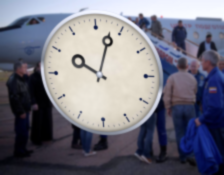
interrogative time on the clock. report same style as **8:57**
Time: **10:03**
